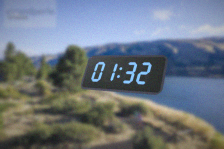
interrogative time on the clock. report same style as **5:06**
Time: **1:32**
